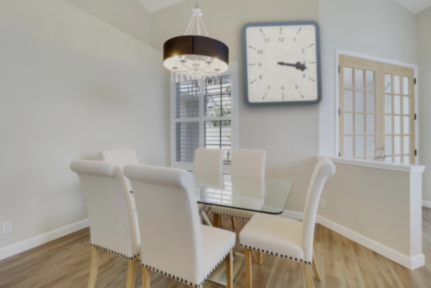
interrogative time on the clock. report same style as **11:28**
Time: **3:17**
